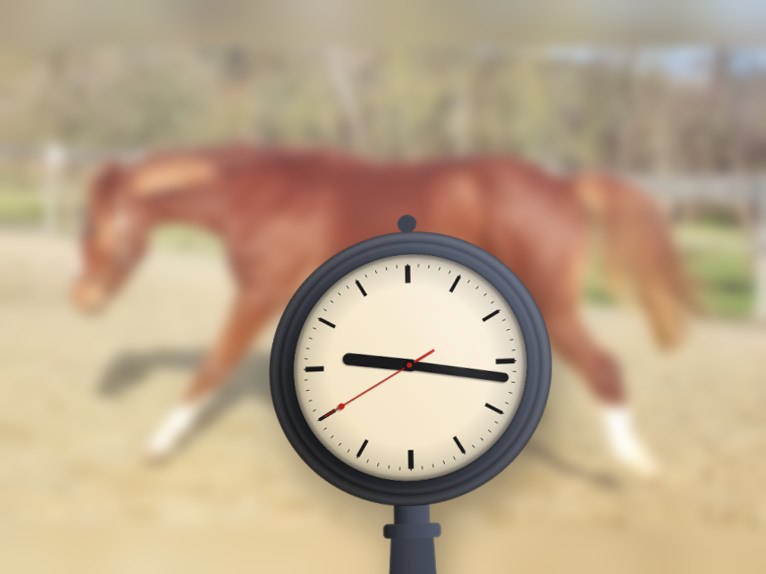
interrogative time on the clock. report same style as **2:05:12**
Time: **9:16:40**
